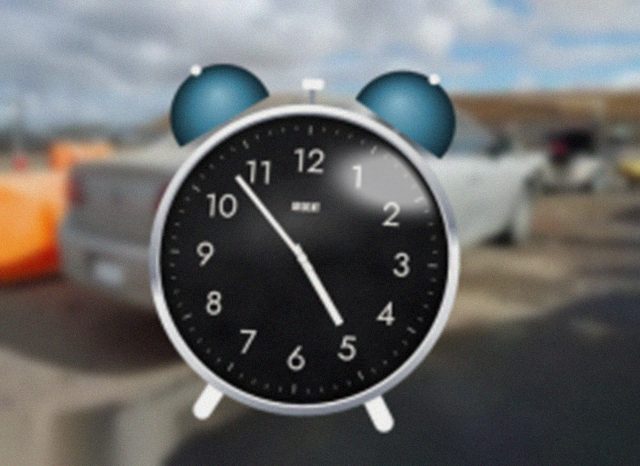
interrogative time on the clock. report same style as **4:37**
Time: **4:53**
